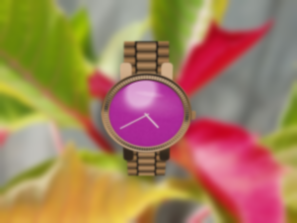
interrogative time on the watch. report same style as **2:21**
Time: **4:40**
